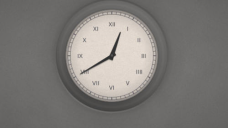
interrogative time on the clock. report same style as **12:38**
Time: **12:40**
